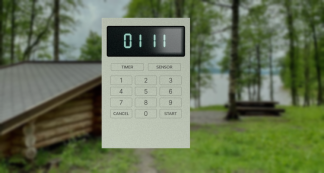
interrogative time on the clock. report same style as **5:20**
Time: **1:11**
